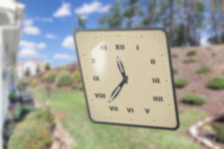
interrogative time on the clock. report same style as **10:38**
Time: **11:37**
